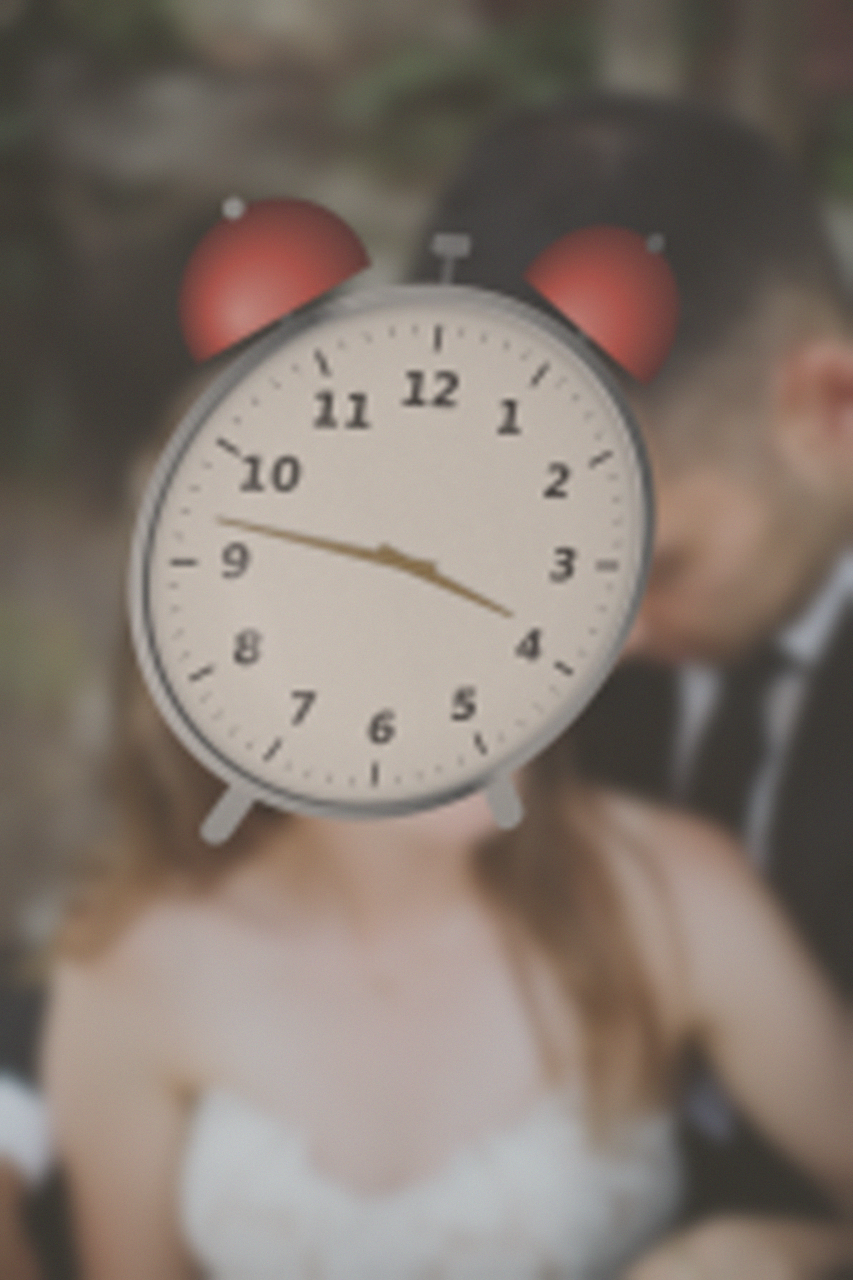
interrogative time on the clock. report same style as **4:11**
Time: **3:47**
